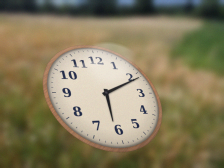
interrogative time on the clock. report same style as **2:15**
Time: **6:11**
